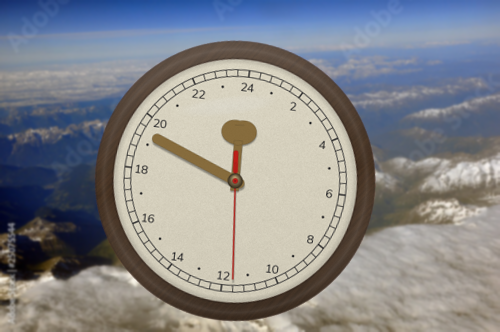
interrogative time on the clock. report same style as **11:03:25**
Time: **23:48:29**
